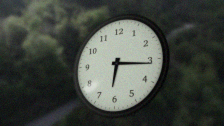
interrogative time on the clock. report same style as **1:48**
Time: **6:16**
